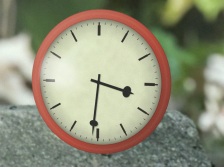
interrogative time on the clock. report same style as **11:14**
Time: **3:31**
